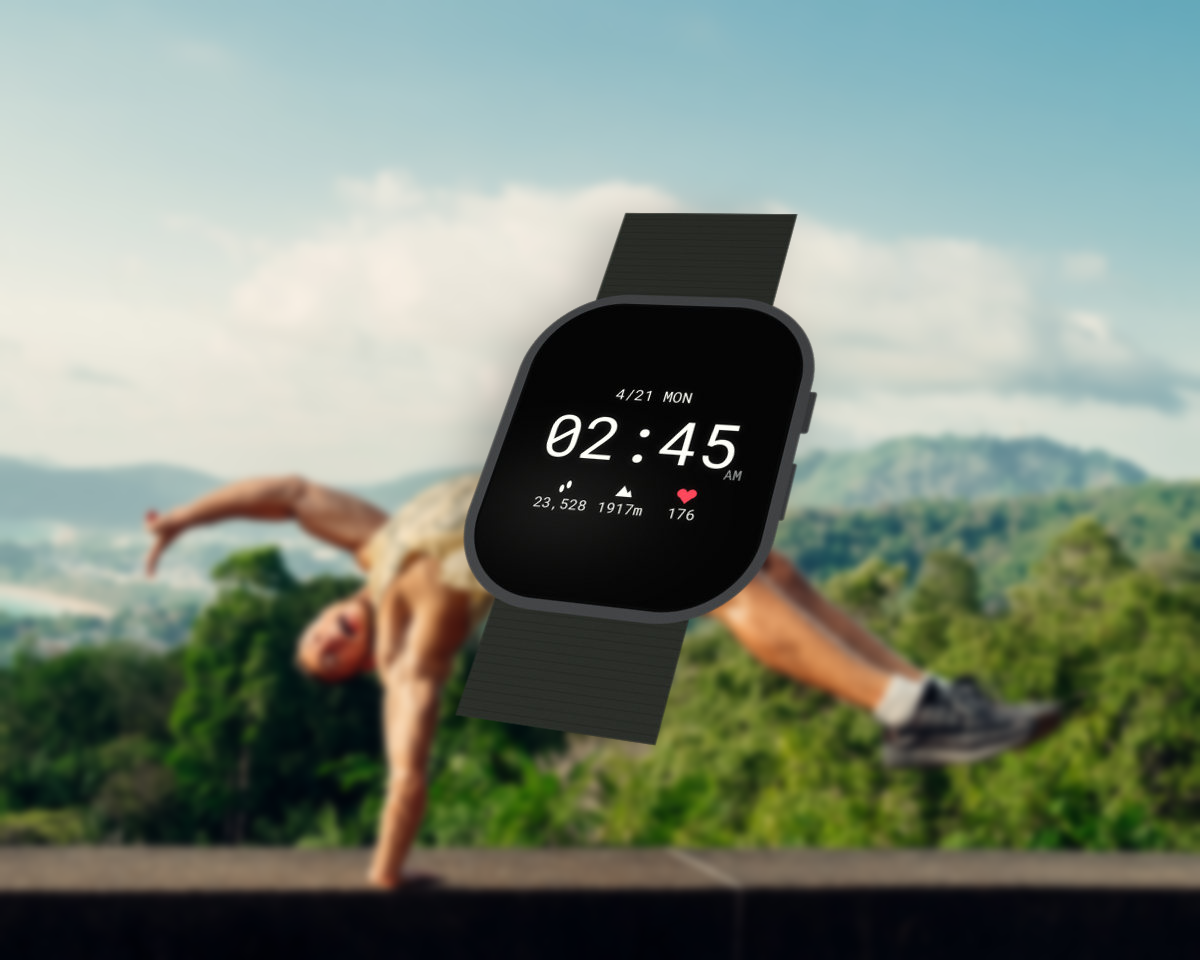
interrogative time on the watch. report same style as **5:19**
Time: **2:45**
